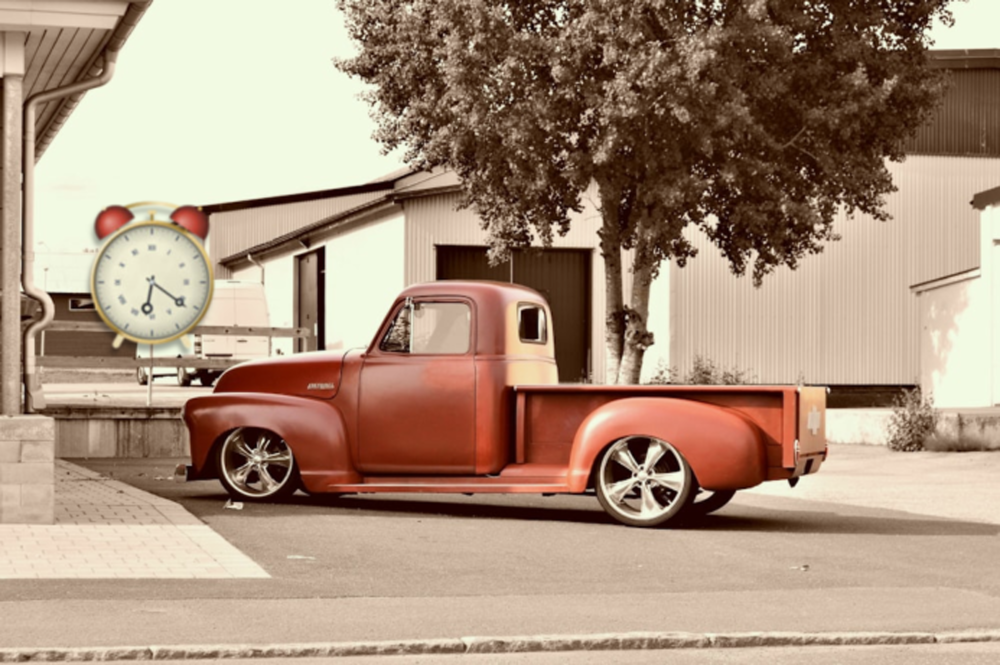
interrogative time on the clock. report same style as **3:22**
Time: **6:21**
